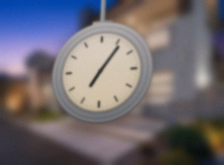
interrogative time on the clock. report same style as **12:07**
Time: **7:06**
